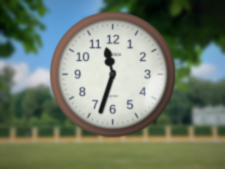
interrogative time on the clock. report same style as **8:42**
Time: **11:33**
